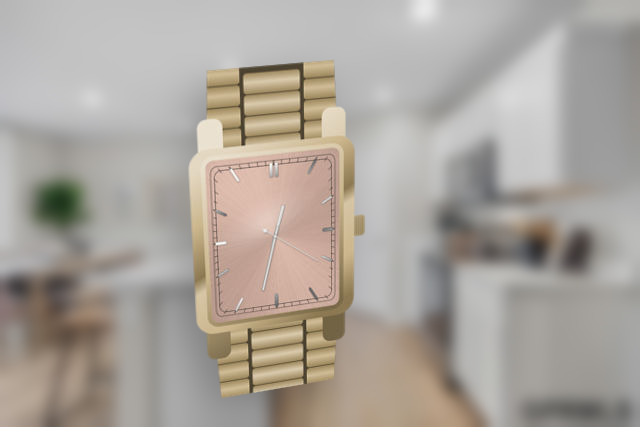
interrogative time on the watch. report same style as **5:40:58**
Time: **12:32:21**
